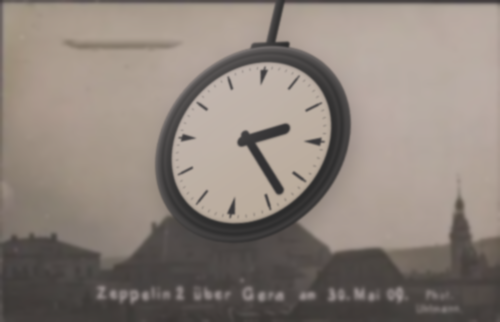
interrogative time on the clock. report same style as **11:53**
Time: **2:23**
